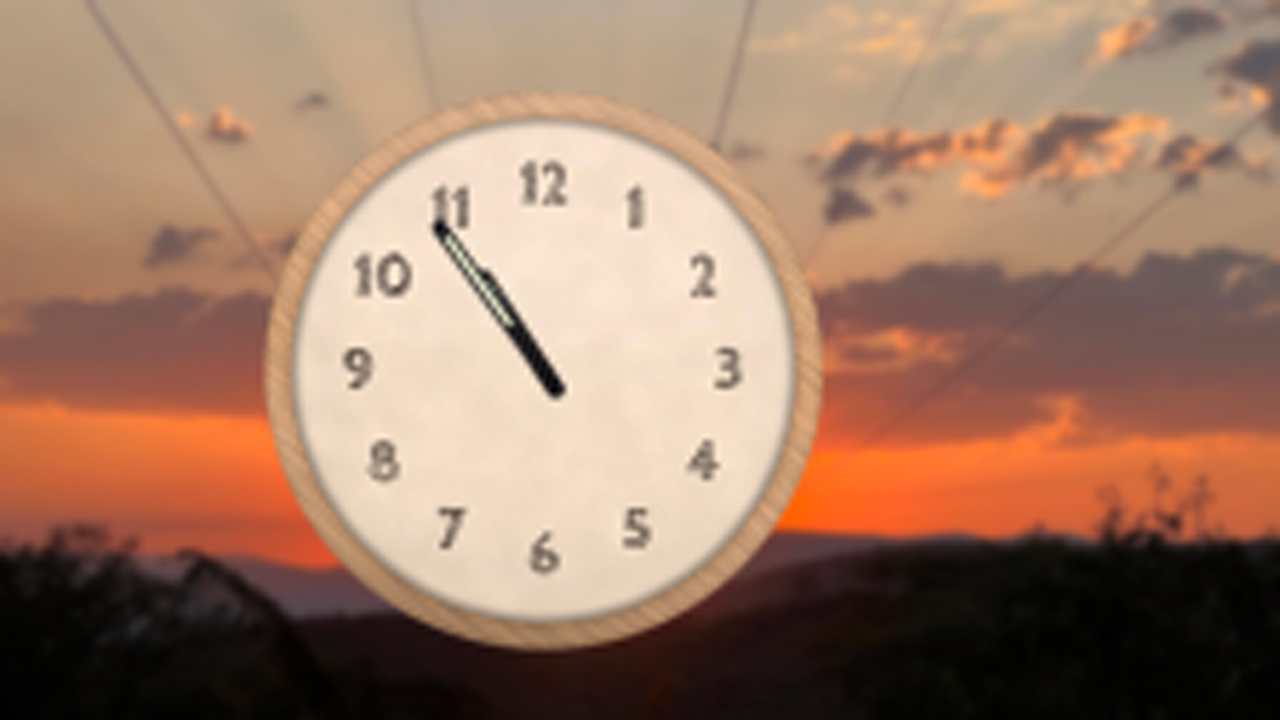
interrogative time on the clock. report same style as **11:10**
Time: **10:54**
